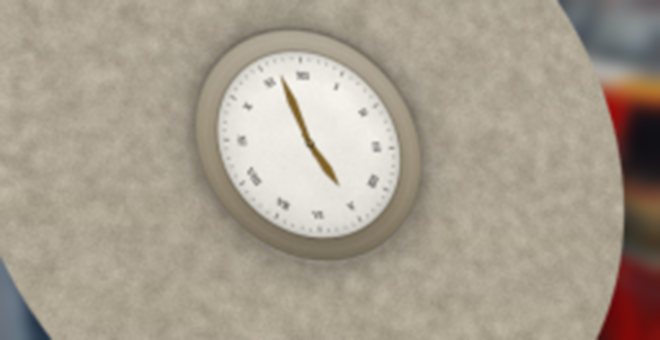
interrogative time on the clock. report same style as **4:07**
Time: **4:57**
